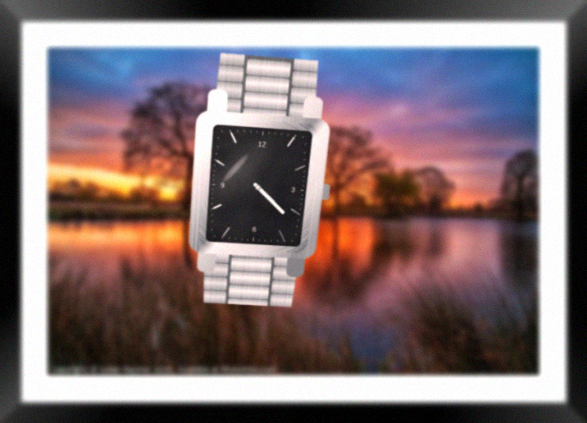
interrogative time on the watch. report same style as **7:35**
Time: **4:22**
